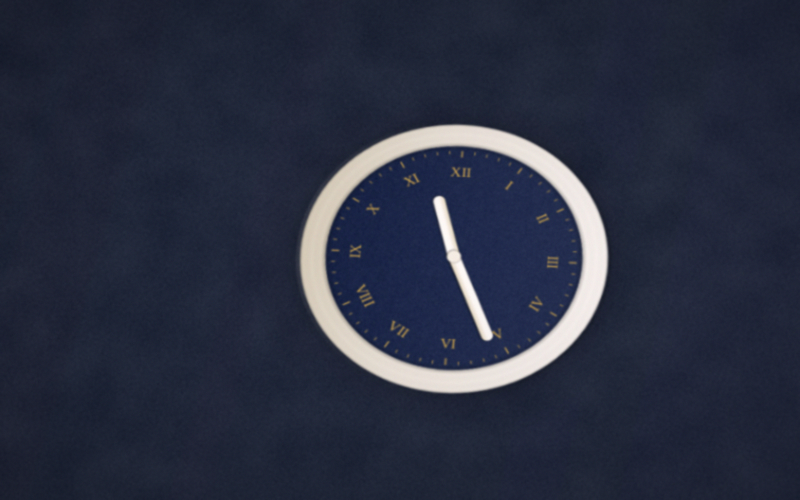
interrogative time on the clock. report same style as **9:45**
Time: **11:26**
